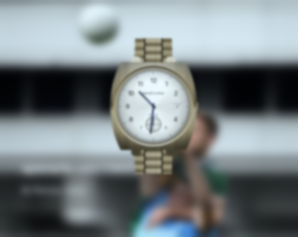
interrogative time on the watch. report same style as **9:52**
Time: **10:31**
